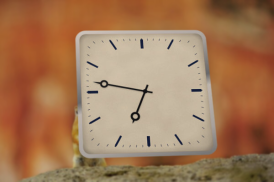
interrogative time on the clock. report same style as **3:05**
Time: **6:47**
